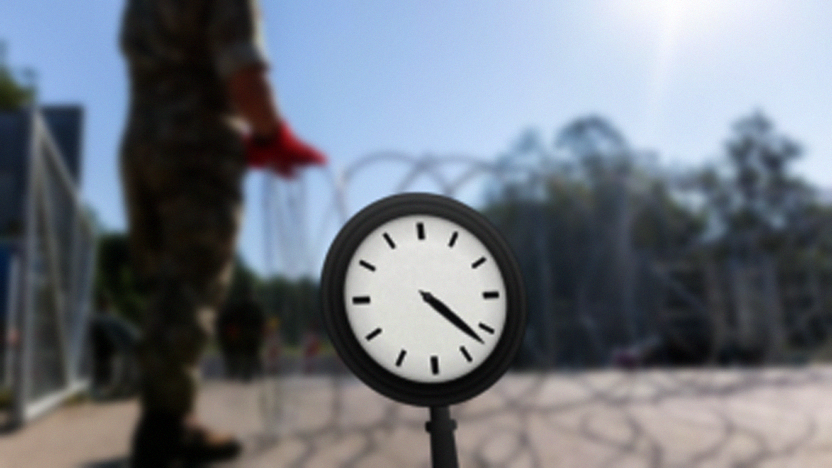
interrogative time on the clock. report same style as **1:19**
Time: **4:22**
